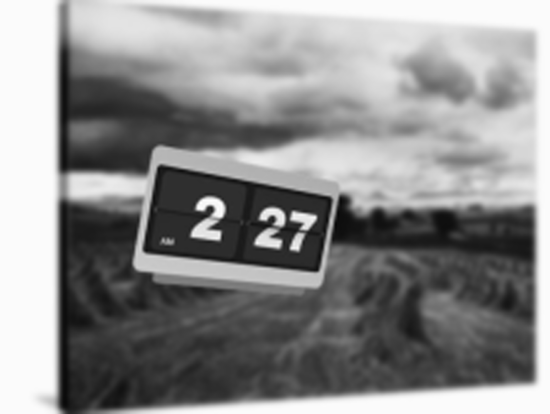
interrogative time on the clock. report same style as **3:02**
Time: **2:27**
